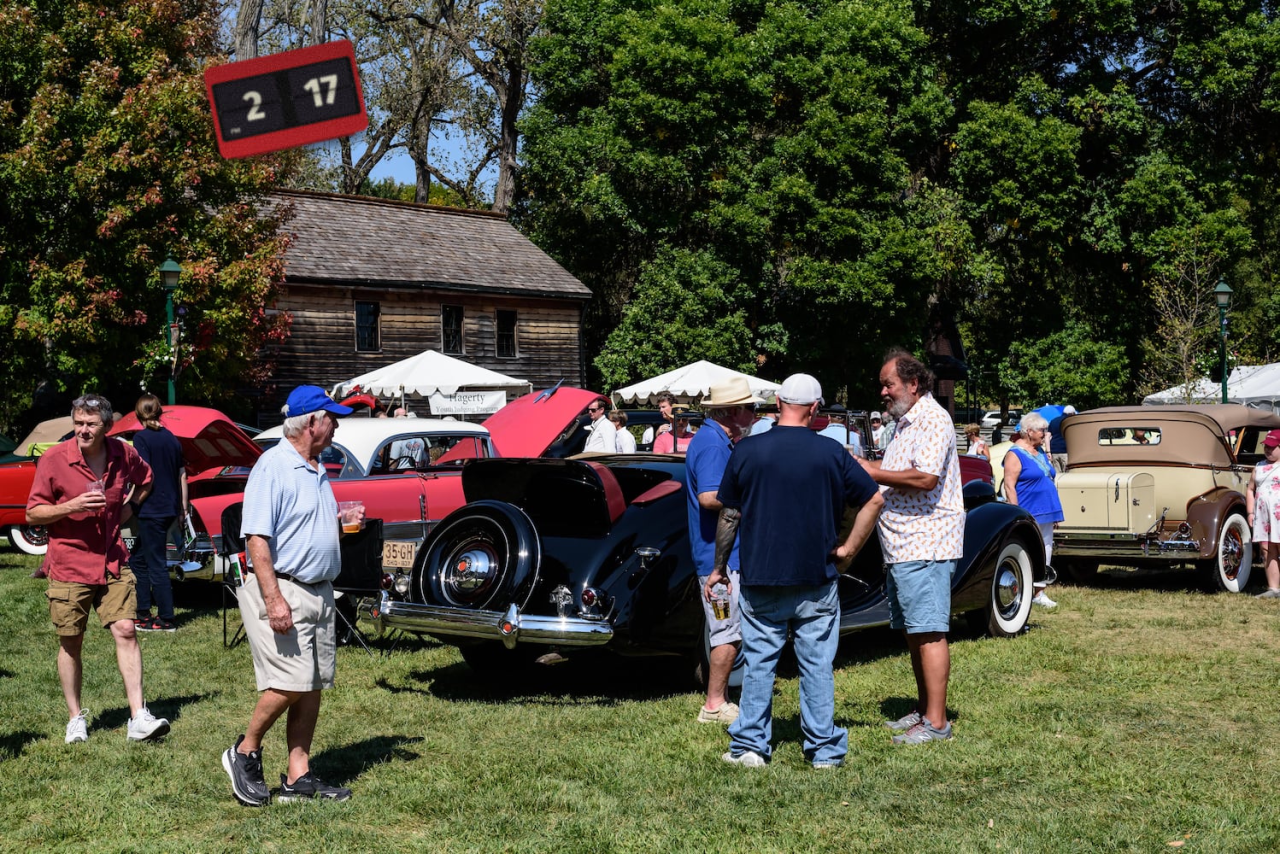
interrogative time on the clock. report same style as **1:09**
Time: **2:17**
